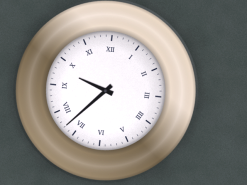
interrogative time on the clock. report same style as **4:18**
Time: **9:37**
